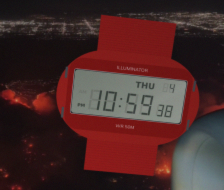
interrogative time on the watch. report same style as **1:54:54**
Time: **10:59:38**
